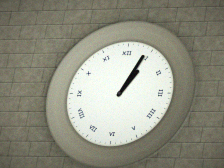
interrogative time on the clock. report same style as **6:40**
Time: **1:04**
